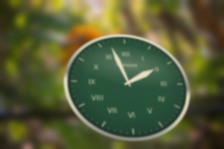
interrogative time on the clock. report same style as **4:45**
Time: **1:57**
